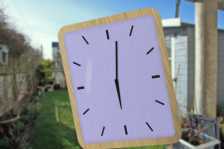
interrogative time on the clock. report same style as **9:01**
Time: **6:02**
